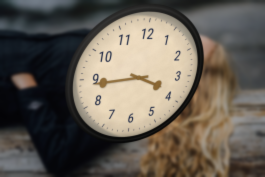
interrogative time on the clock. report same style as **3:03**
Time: **3:44**
